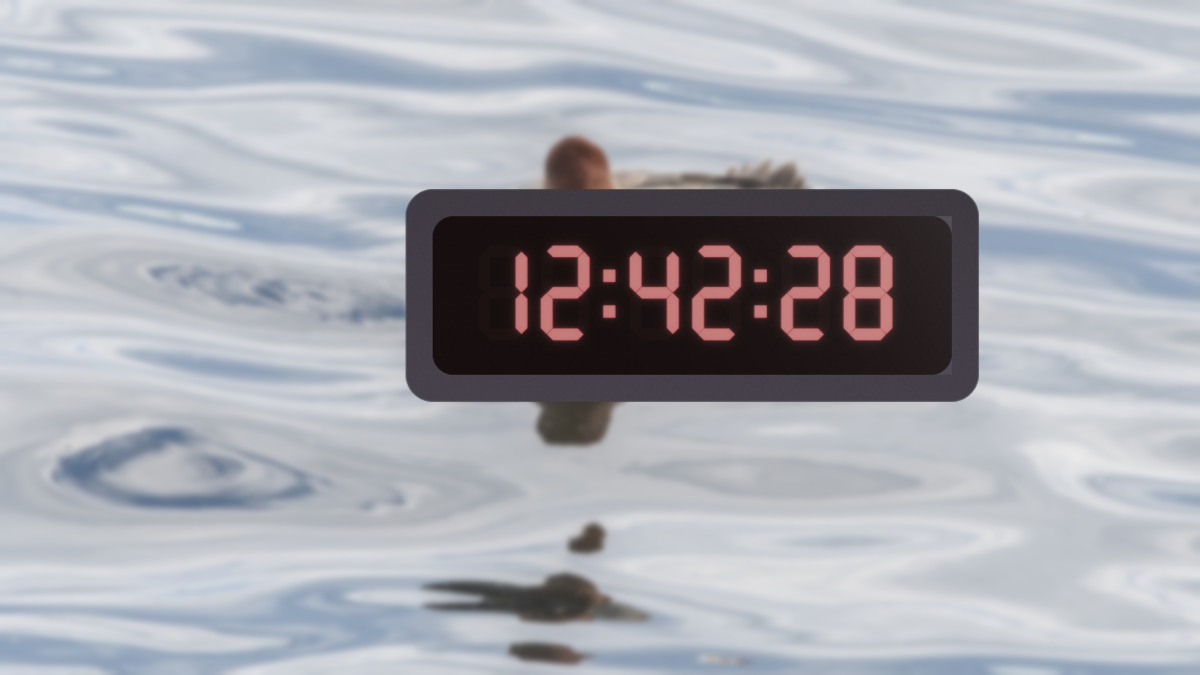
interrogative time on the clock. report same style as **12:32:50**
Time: **12:42:28**
